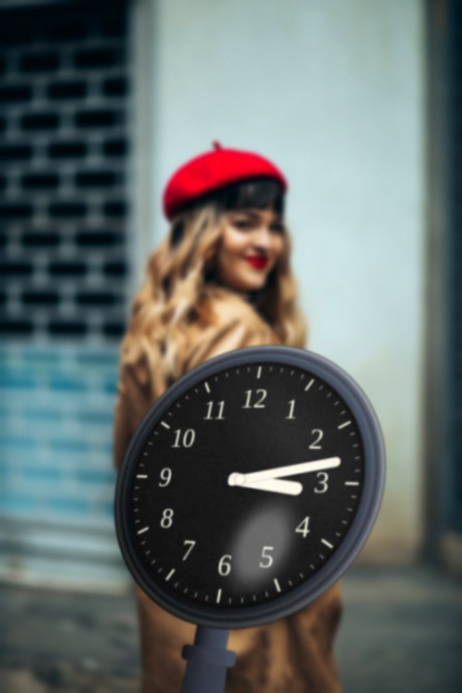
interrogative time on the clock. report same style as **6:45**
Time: **3:13**
